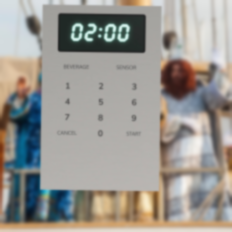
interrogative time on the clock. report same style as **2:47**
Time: **2:00**
